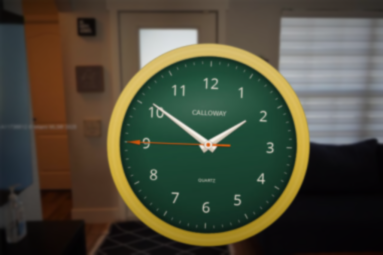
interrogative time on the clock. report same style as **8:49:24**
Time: **1:50:45**
